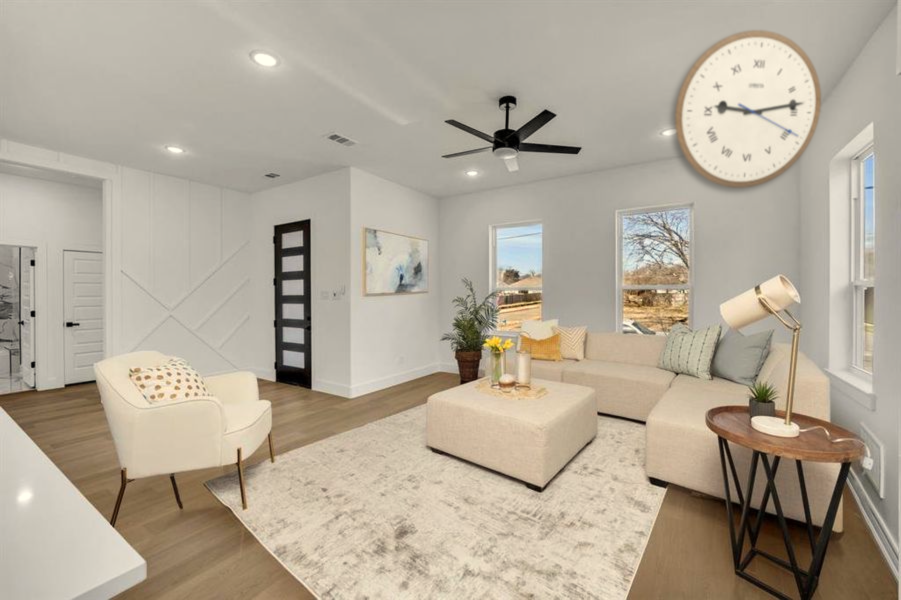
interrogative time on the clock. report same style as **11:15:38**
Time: **9:13:19**
